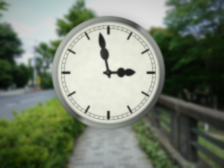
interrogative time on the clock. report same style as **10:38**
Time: **2:58**
